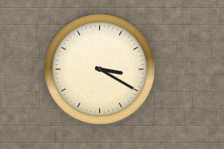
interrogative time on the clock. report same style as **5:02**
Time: **3:20**
